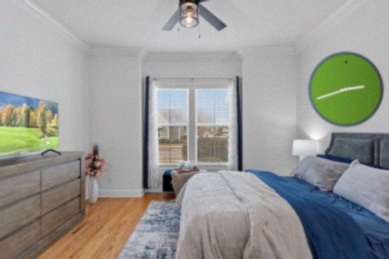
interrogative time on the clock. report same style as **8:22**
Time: **2:42**
